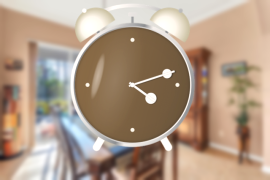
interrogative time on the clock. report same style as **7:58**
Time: **4:12**
